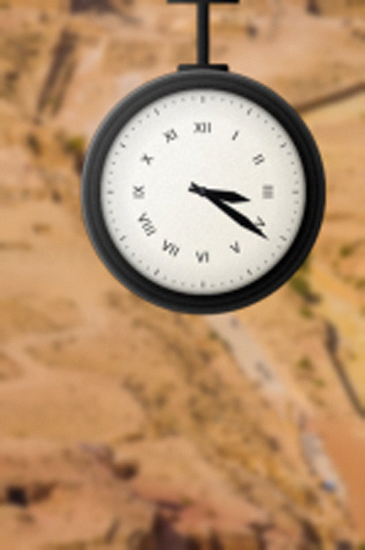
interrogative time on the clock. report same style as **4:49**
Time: **3:21**
